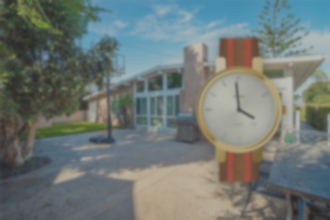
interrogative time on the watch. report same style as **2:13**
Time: **3:59**
